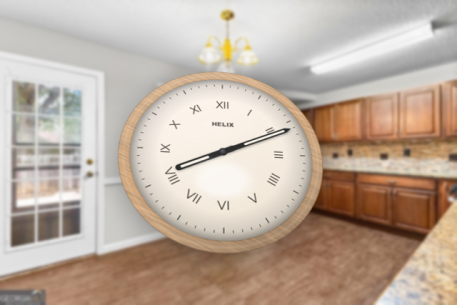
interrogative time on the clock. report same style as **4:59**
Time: **8:11**
